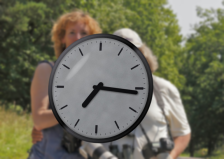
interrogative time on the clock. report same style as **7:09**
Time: **7:16**
